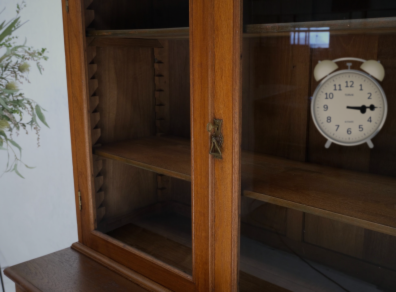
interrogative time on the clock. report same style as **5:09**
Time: **3:15**
